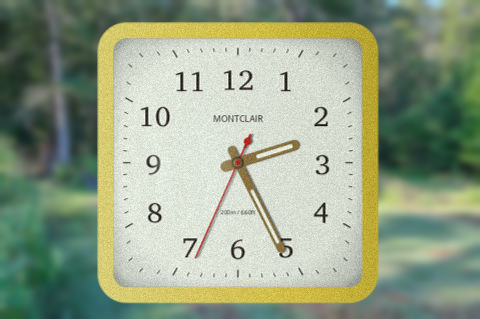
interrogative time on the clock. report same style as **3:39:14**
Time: **2:25:34**
